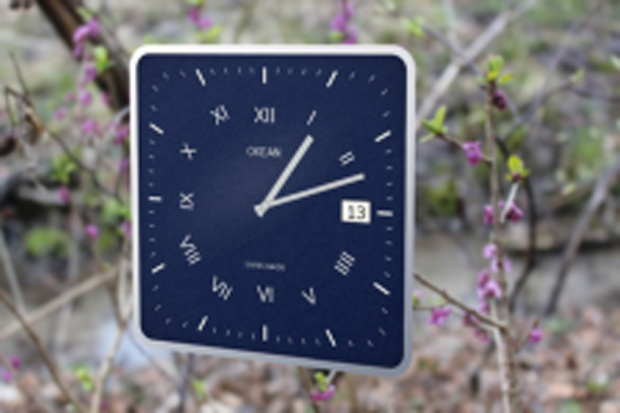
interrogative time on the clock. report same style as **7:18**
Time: **1:12**
